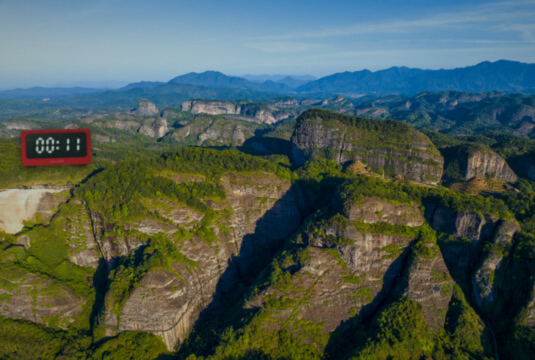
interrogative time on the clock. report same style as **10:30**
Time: **0:11**
